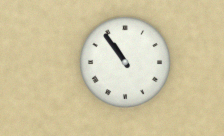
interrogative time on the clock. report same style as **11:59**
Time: **10:54**
